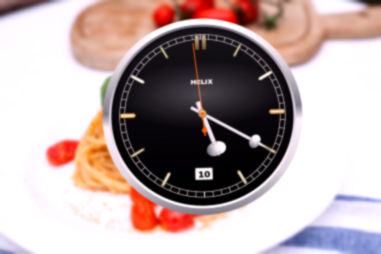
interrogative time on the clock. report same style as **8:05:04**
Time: **5:19:59**
